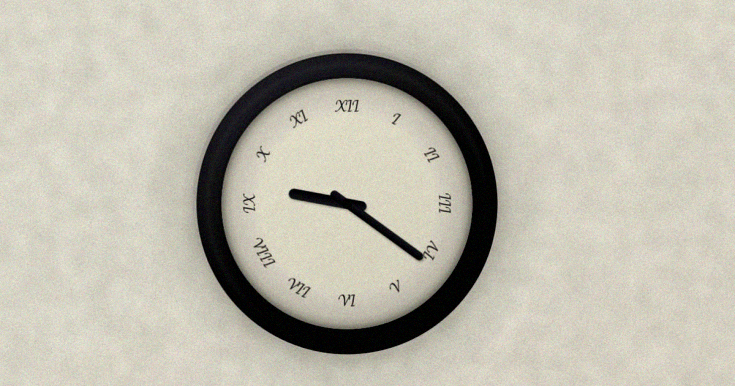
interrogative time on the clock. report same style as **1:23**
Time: **9:21**
